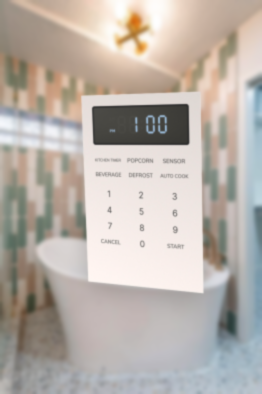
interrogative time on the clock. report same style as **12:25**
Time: **1:00**
